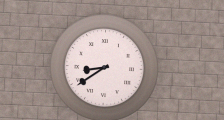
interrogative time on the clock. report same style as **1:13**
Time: **8:39**
